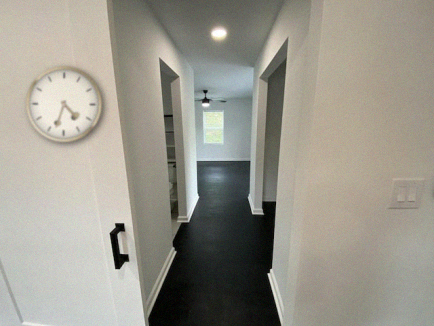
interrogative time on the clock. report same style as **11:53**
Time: **4:33**
